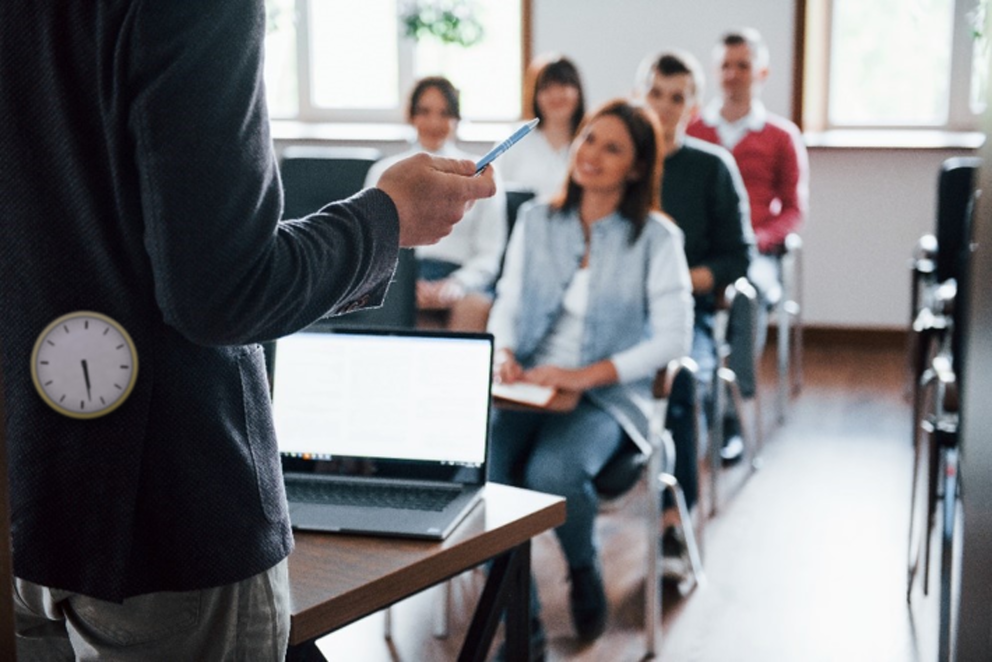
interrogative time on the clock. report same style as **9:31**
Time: **5:28**
